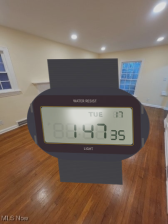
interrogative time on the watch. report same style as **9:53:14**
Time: **1:47:35**
